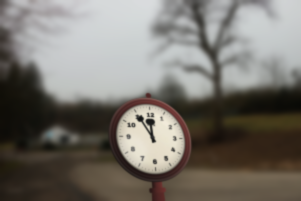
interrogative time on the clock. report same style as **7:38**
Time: **11:55**
